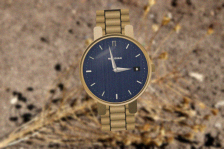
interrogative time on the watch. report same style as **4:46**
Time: **2:58**
